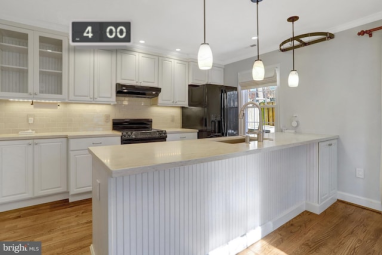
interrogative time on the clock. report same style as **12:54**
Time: **4:00**
